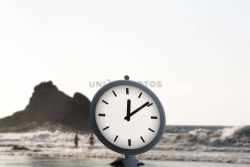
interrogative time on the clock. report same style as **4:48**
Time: **12:09**
